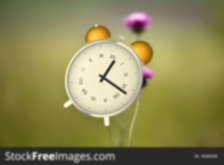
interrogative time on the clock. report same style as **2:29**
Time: **12:17**
